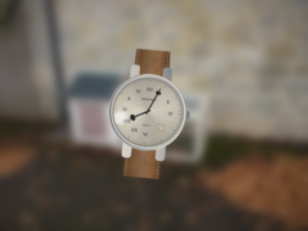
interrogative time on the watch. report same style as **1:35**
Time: **8:04**
